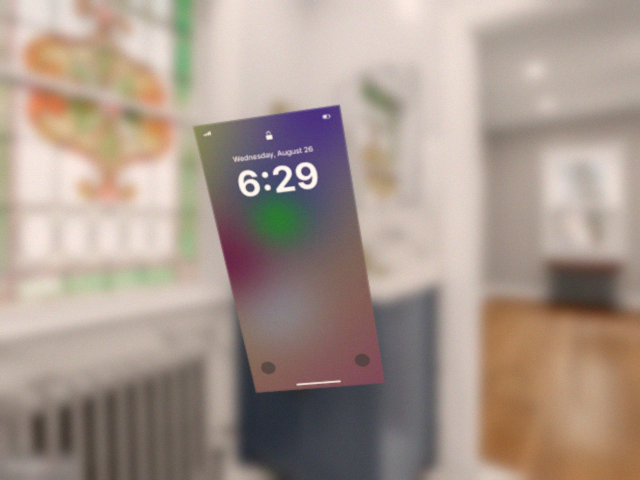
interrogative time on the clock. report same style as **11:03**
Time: **6:29**
